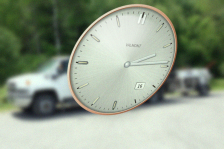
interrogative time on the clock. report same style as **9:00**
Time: **2:14**
